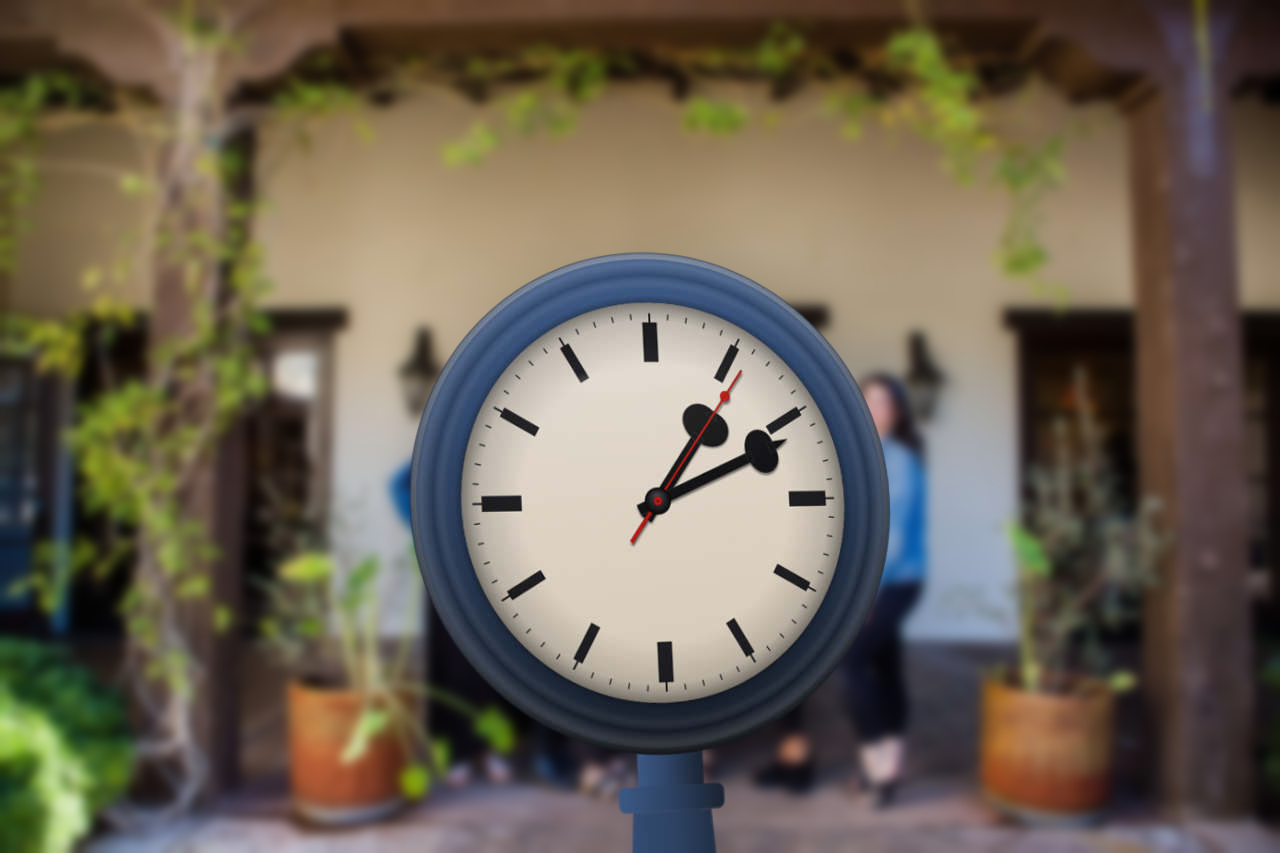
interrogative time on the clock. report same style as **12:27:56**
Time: **1:11:06**
